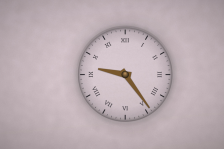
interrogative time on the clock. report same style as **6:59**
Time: **9:24**
